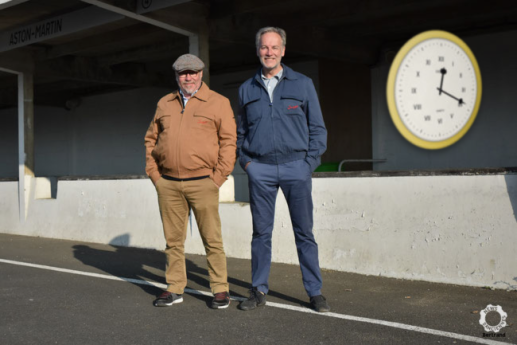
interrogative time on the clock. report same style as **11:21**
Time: **12:19**
